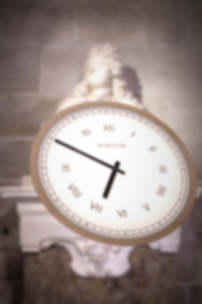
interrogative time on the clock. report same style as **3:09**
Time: **6:50**
